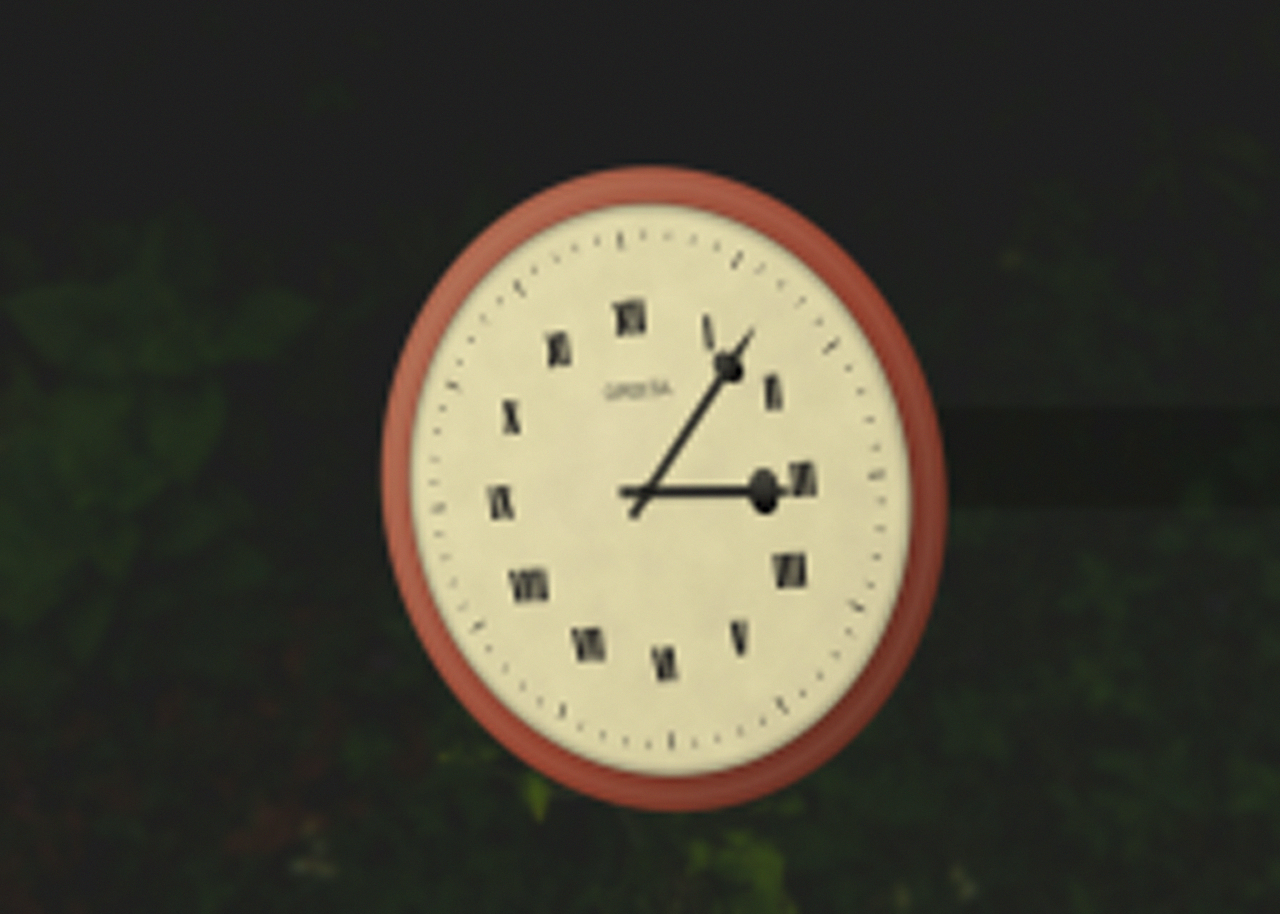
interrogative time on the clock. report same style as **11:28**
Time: **3:07**
